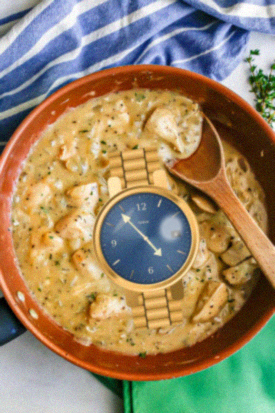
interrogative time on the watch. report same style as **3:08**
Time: **4:54**
